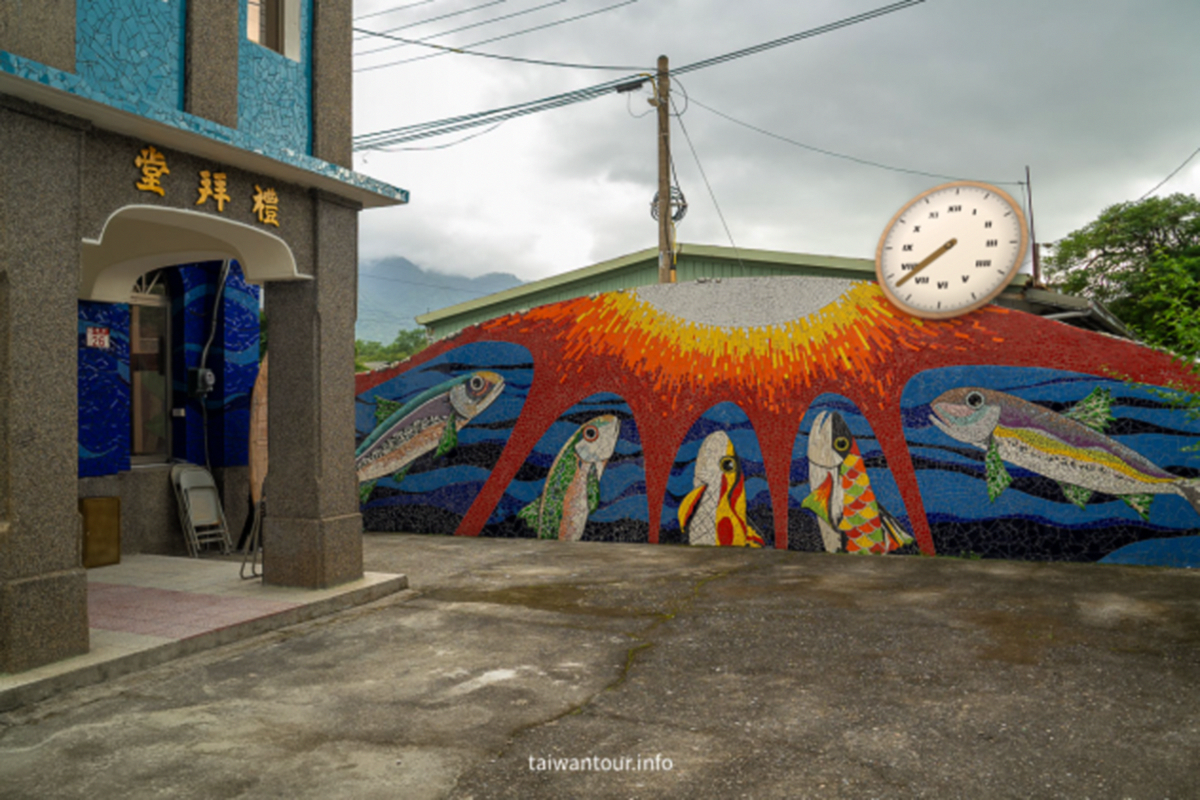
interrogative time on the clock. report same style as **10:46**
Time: **7:38**
